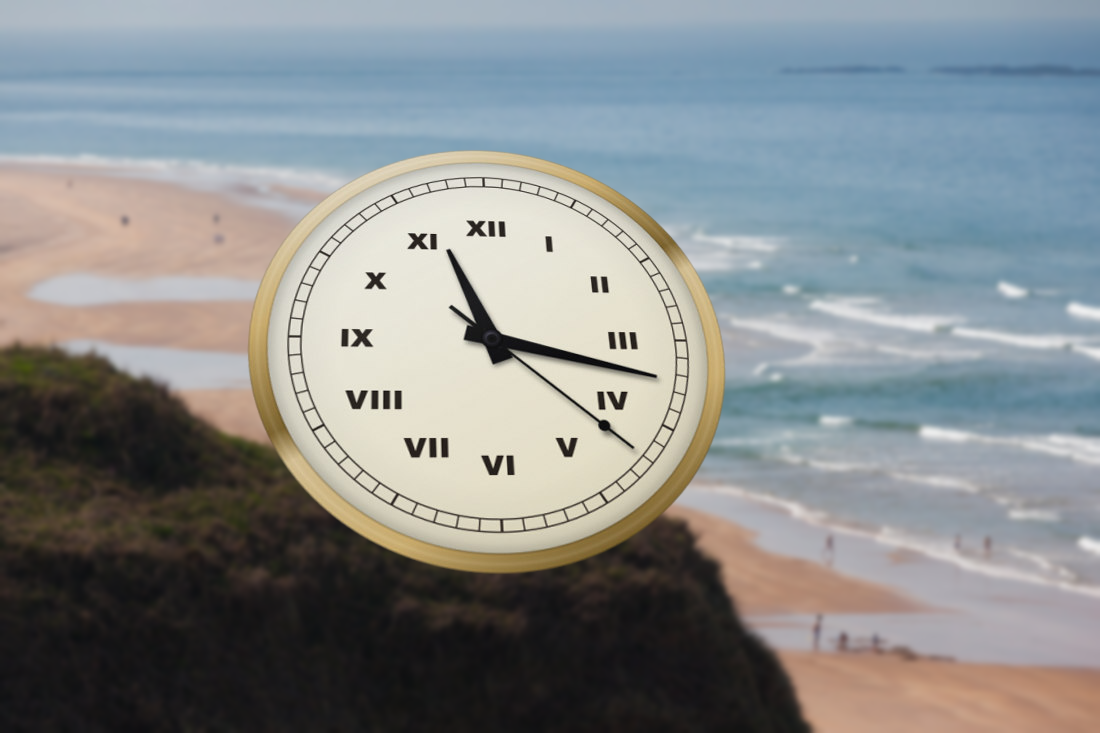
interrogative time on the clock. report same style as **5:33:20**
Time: **11:17:22**
